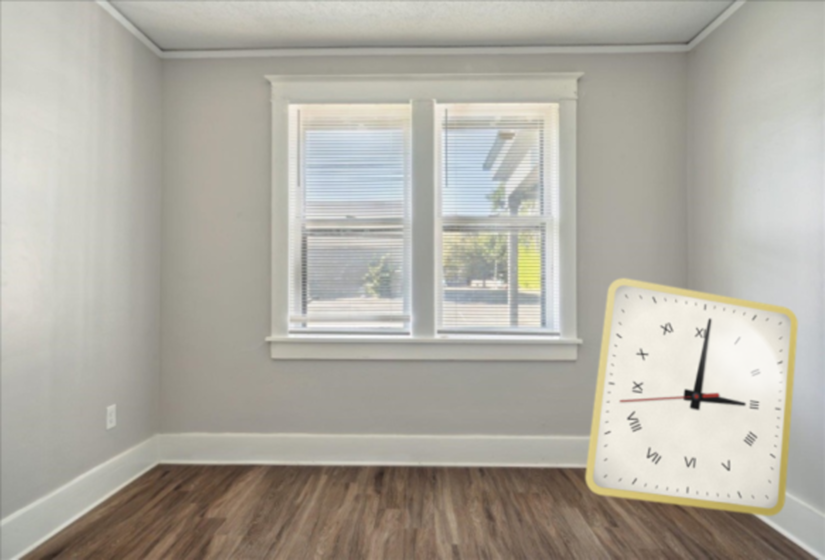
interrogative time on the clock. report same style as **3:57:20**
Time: **3:00:43**
